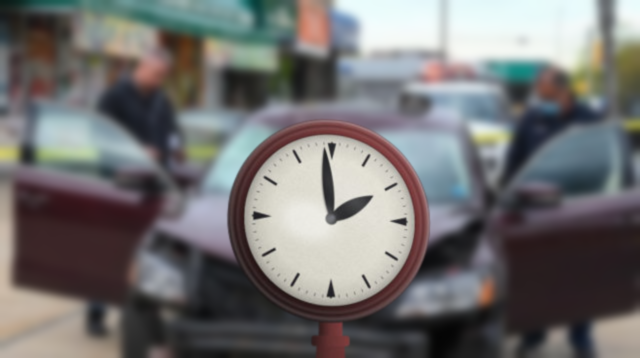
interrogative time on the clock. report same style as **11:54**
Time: **1:59**
